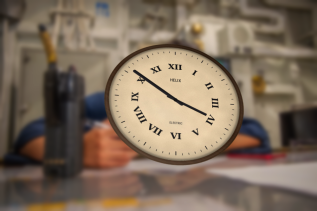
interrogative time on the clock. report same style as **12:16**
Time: **3:51**
